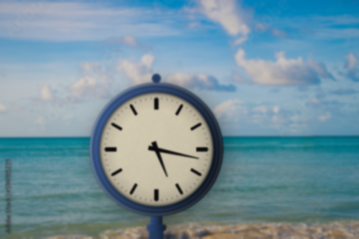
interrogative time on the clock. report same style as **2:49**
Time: **5:17**
